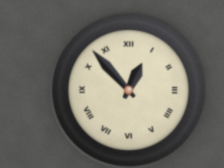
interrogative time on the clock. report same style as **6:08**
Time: **12:53**
